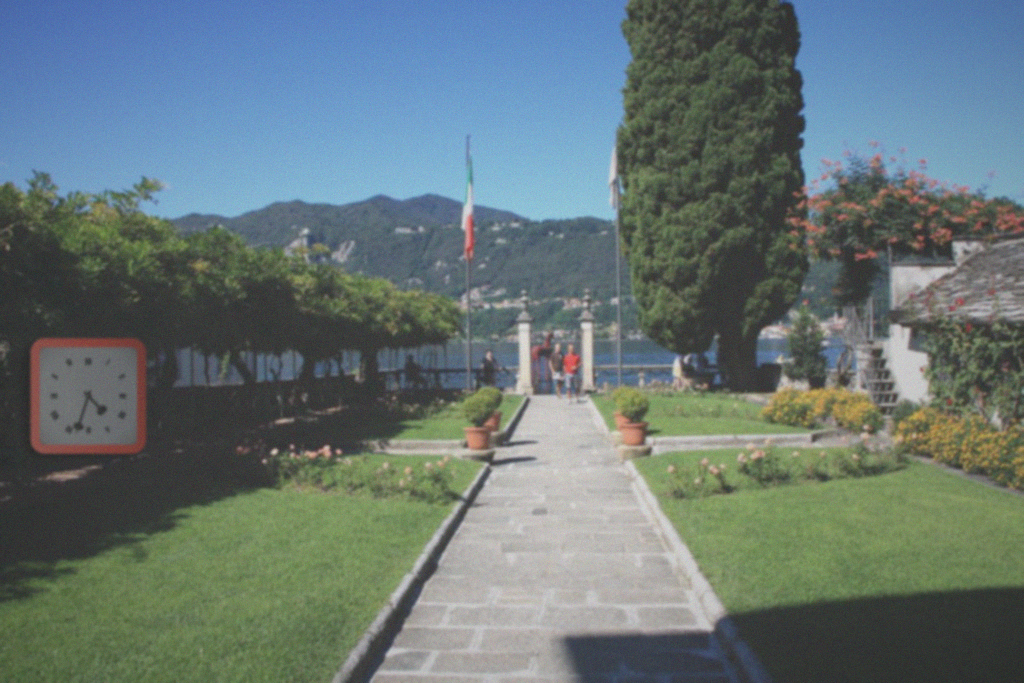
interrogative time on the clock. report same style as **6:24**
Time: **4:33**
